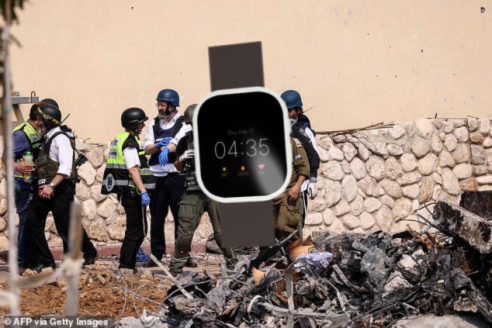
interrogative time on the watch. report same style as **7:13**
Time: **4:35**
